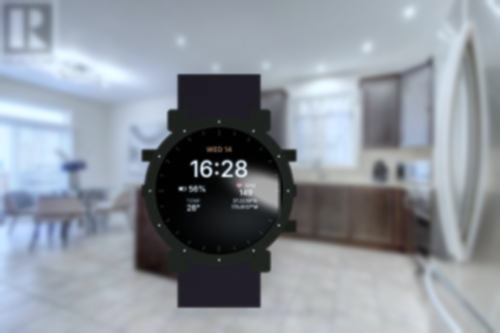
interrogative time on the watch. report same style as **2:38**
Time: **16:28**
